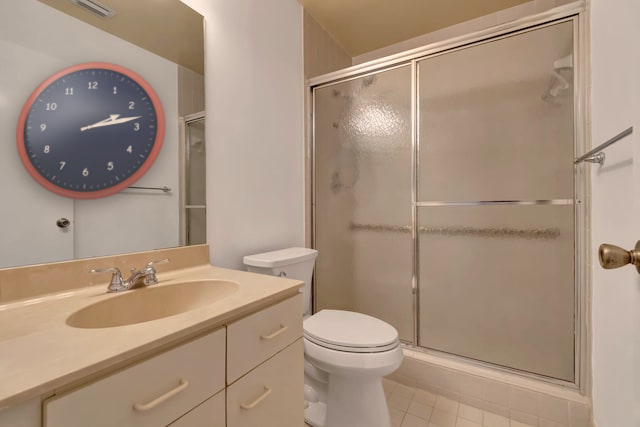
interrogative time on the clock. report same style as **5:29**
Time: **2:13**
